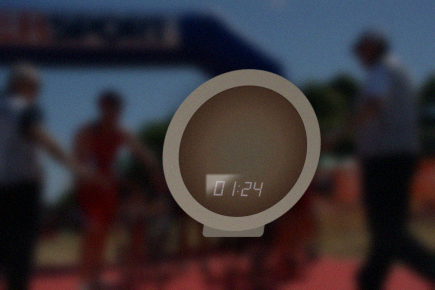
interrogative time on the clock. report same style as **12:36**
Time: **1:24**
